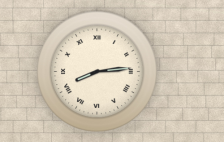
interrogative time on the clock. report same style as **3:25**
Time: **8:14**
